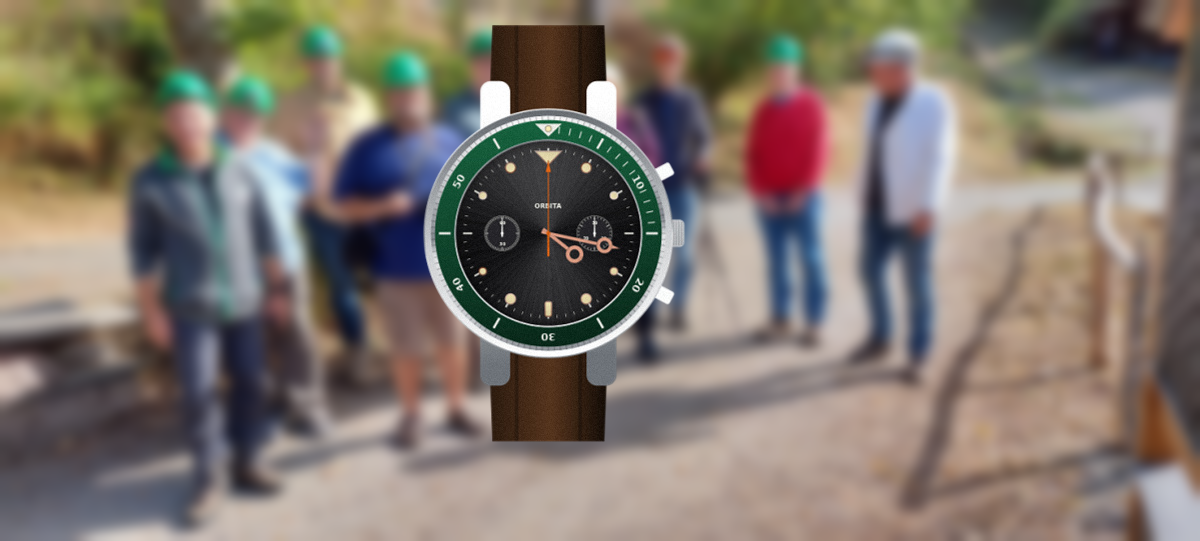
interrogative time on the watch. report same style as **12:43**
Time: **4:17**
